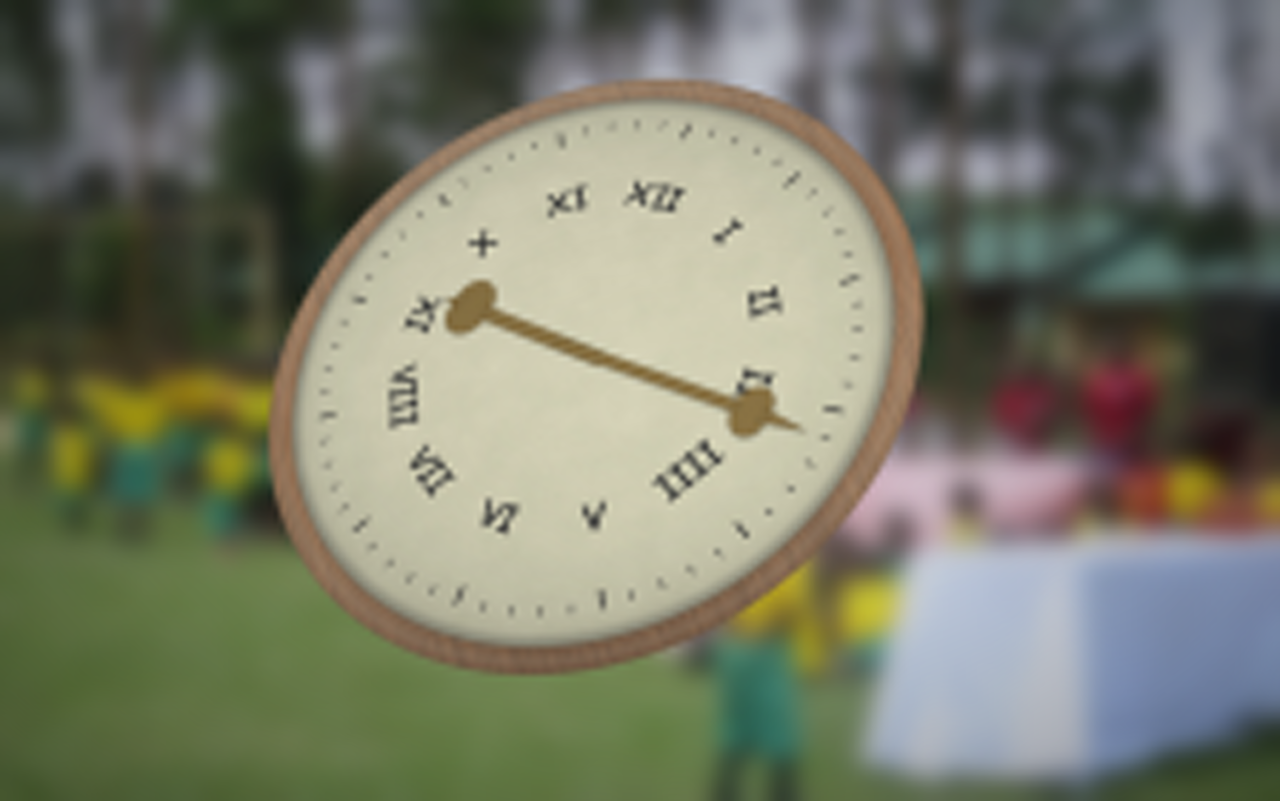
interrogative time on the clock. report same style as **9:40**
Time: **9:16**
